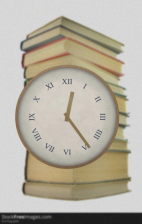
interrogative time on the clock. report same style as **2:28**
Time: **12:24**
